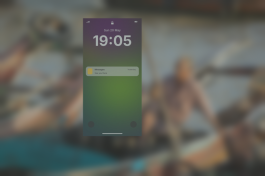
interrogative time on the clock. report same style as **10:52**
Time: **19:05**
